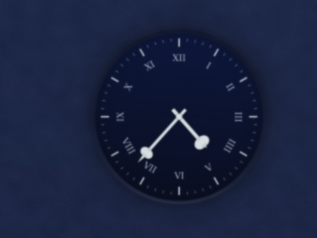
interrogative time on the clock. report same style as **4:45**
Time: **4:37**
